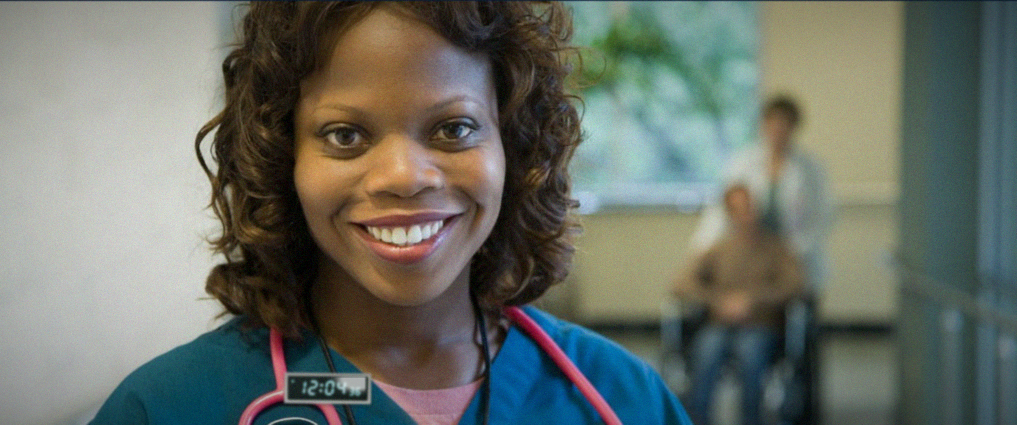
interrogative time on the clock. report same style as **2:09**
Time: **12:04**
